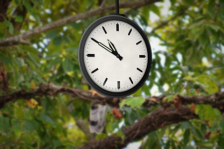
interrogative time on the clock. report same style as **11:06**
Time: **10:50**
